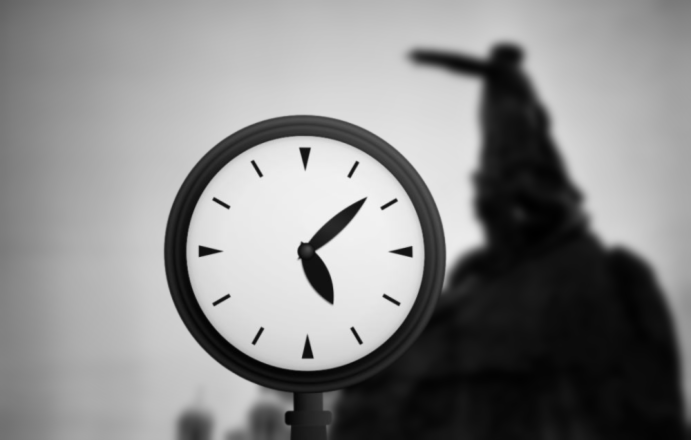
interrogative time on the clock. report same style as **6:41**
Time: **5:08**
